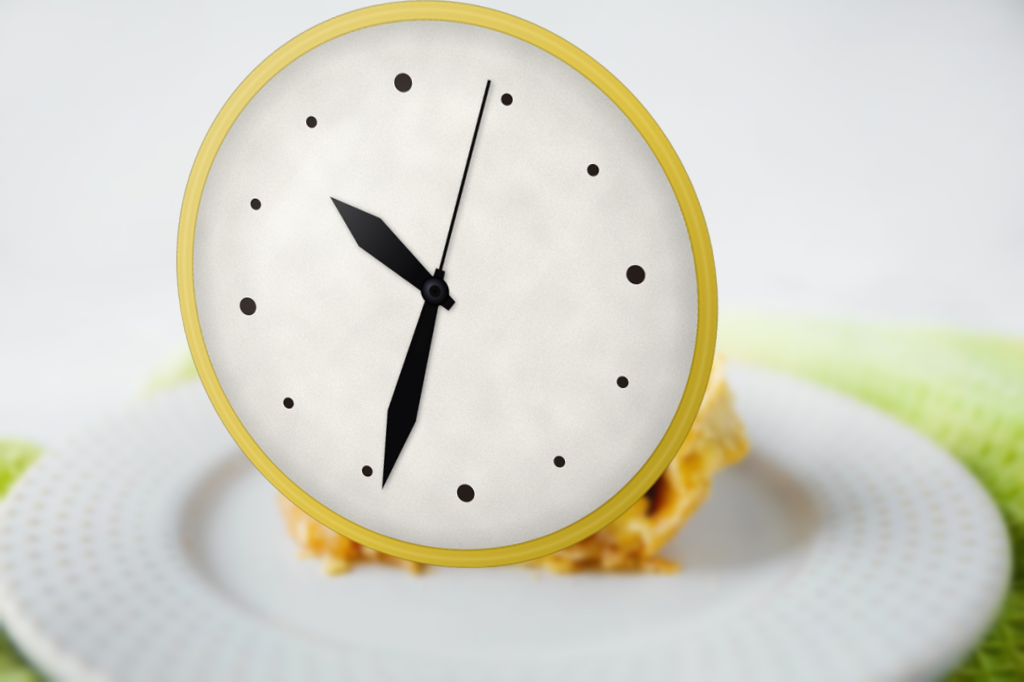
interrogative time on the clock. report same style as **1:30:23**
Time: **10:34:04**
